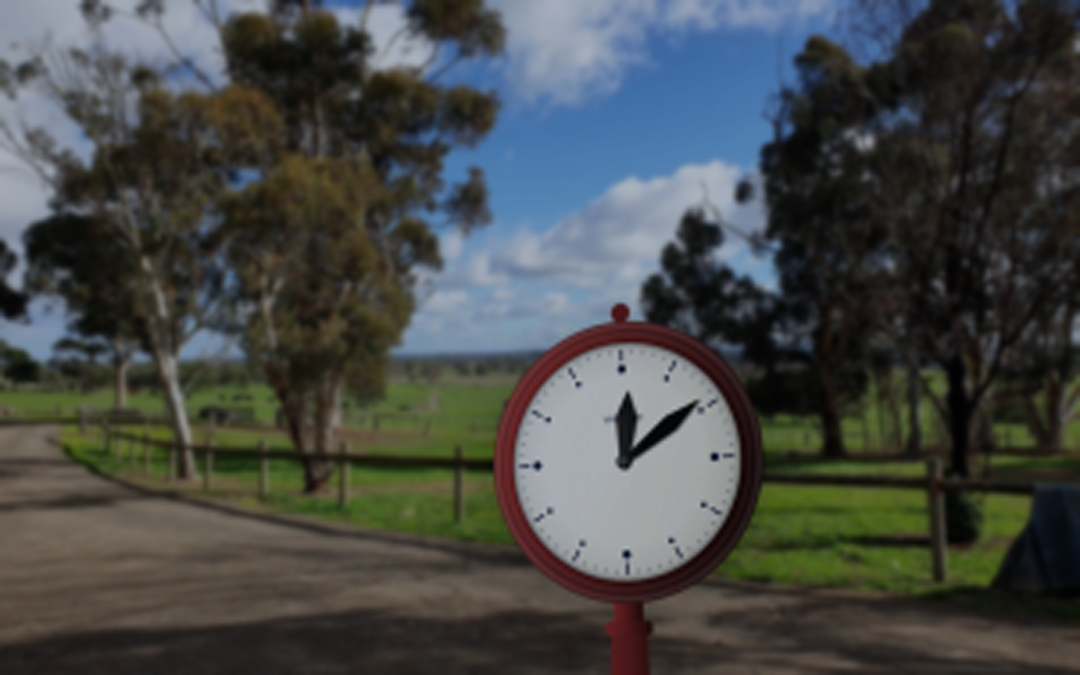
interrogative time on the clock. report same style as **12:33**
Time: **12:09**
